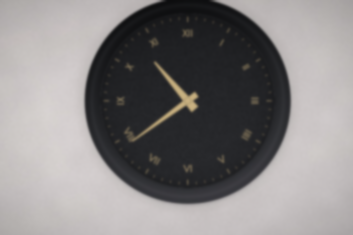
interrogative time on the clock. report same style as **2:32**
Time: **10:39**
